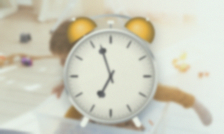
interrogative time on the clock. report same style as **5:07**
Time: **6:57**
